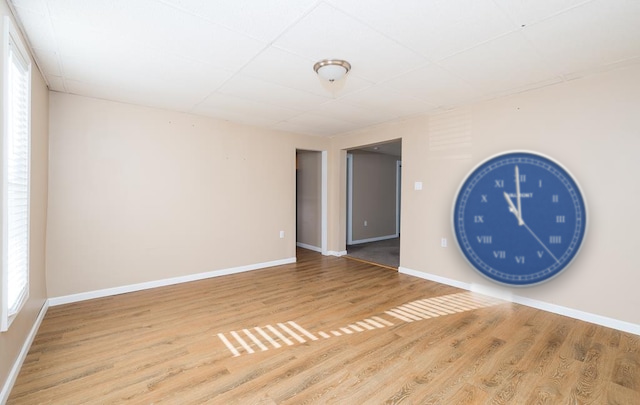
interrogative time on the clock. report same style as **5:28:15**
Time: **10:59:23**
